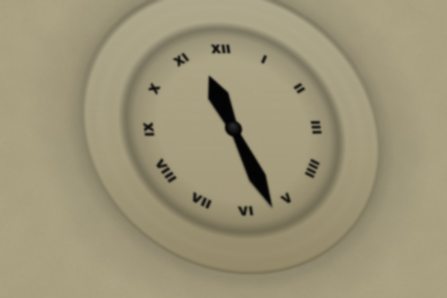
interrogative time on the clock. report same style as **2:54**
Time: **11:27**
